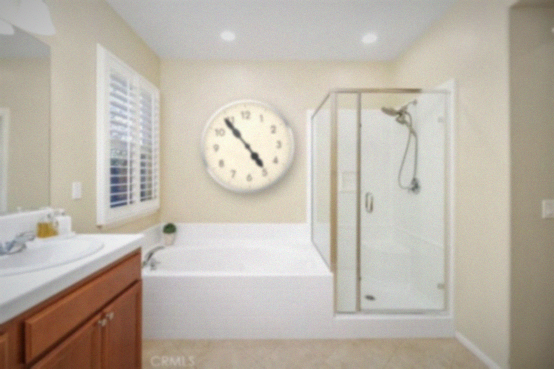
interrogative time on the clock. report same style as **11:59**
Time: **4:54**
